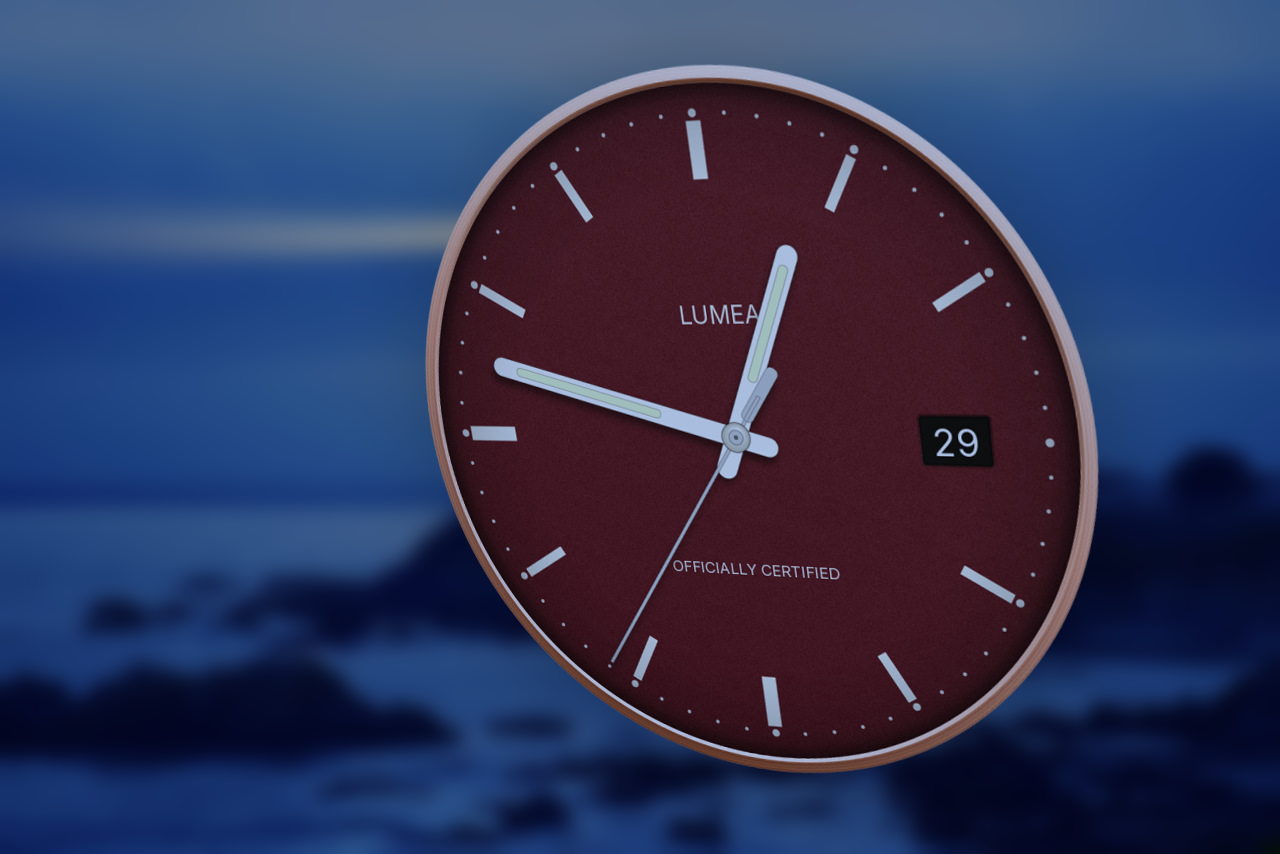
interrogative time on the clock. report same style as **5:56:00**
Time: **12:47:36**
